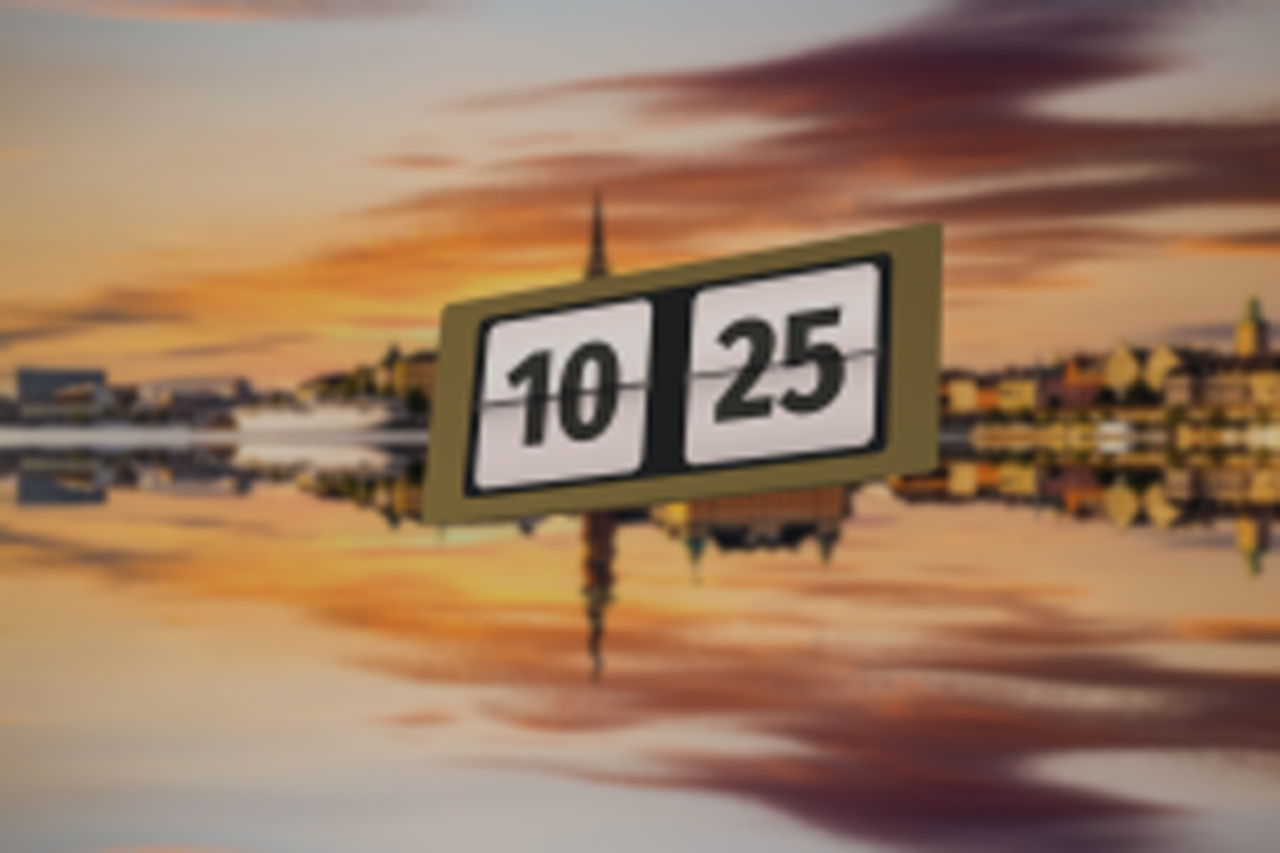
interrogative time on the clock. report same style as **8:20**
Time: **10:25**
